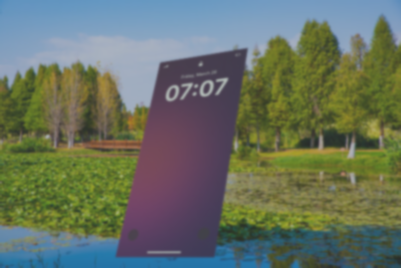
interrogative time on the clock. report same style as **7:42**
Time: **7:07**
